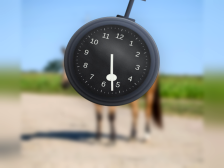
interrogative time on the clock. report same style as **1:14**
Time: **5:27**
